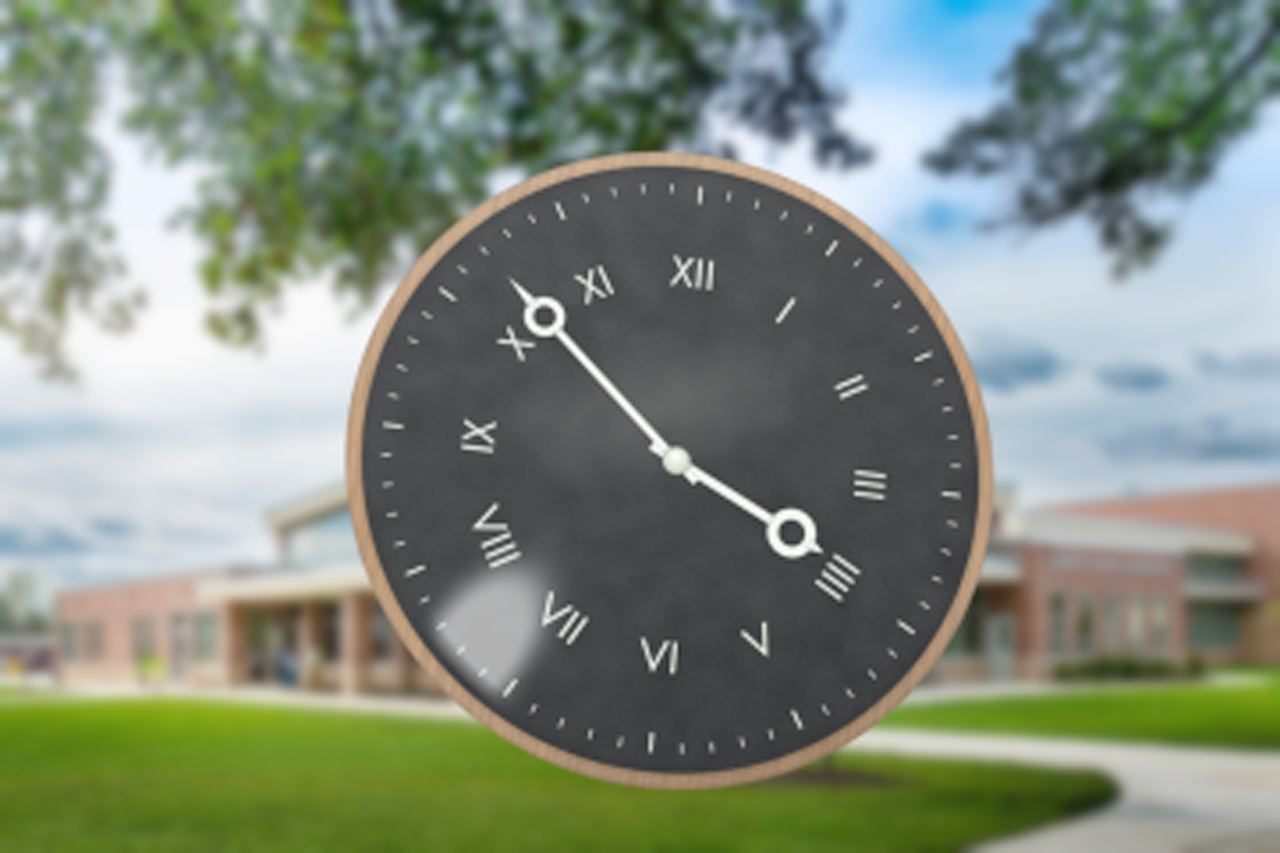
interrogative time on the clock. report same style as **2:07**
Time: **3:52**
